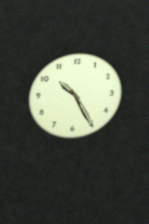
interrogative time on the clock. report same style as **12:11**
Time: **10:25**
